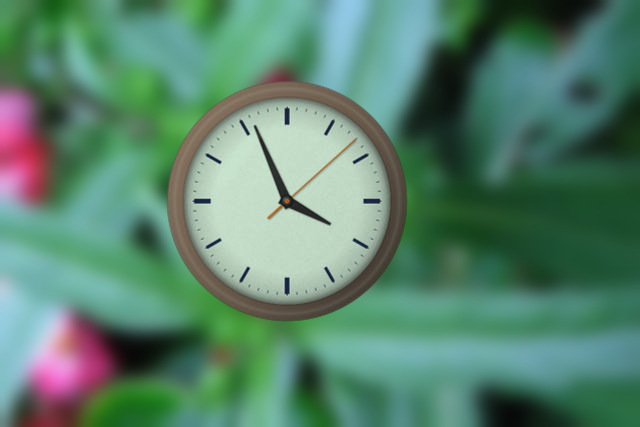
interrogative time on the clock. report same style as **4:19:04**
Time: **3:56:08**
